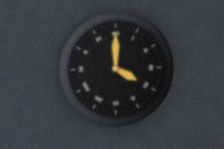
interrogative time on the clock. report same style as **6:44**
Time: **4:00**
